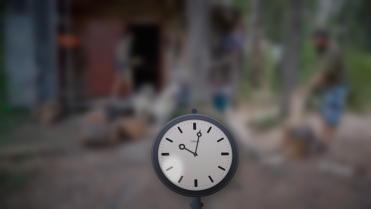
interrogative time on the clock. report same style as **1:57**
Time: **10:02**
